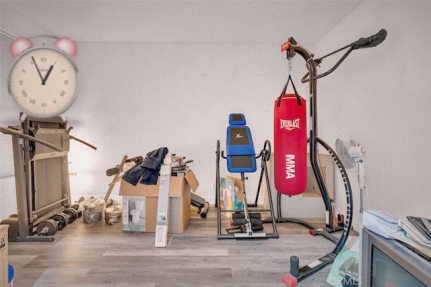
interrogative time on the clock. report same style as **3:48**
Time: **12:56**
